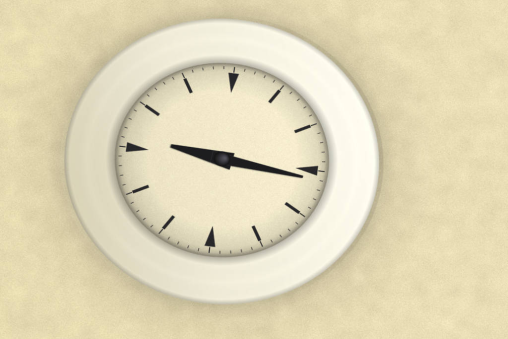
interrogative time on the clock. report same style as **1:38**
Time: **9:16**
